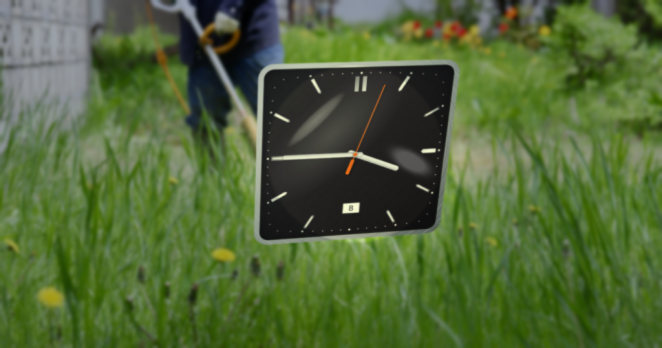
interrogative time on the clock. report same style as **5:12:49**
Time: **3:45:03**
